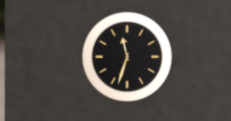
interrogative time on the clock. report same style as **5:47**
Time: **11:33**
